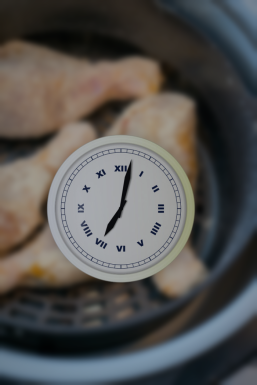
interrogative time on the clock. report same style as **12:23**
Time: **7:02**
